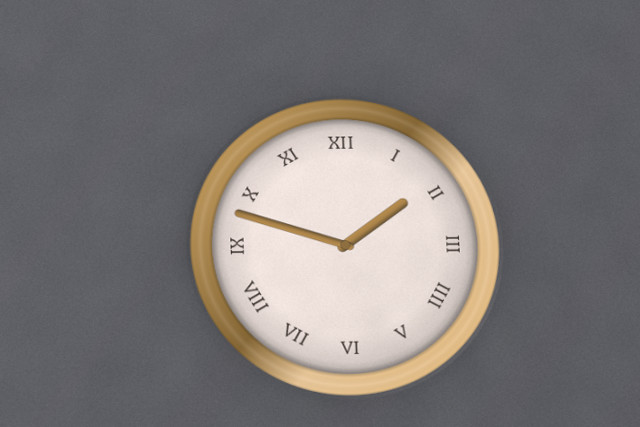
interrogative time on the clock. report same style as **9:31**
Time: **1:48**
